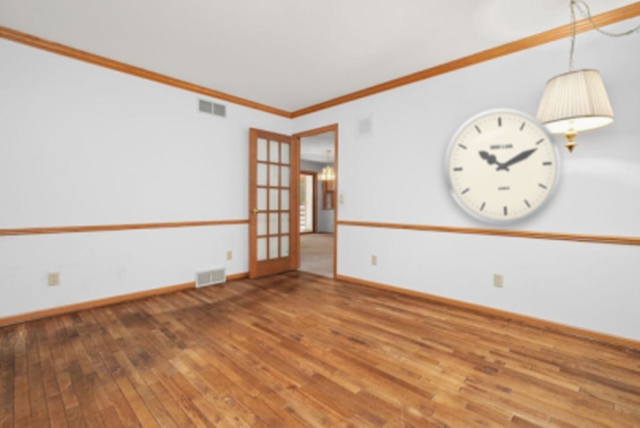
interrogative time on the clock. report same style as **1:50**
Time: **10:11**
